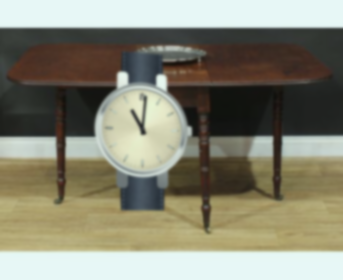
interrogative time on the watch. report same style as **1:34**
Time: **11:01**
